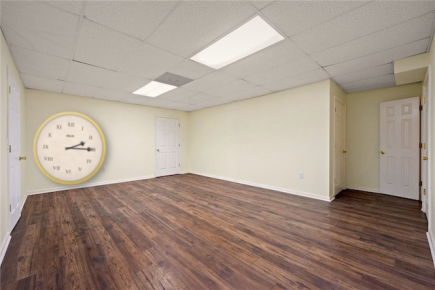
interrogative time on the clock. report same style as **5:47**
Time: **2:15**
